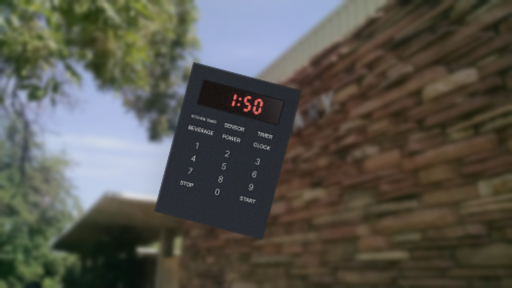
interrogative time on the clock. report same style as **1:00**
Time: **1:50**
